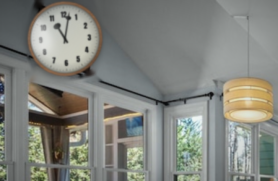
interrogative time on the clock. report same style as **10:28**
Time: **11:02**
